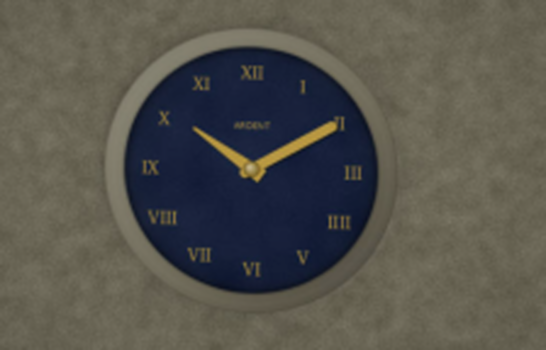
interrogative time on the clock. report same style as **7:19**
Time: **10:10**
